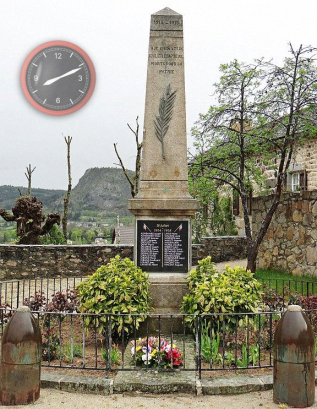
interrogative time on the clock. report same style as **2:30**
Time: **8:11**
